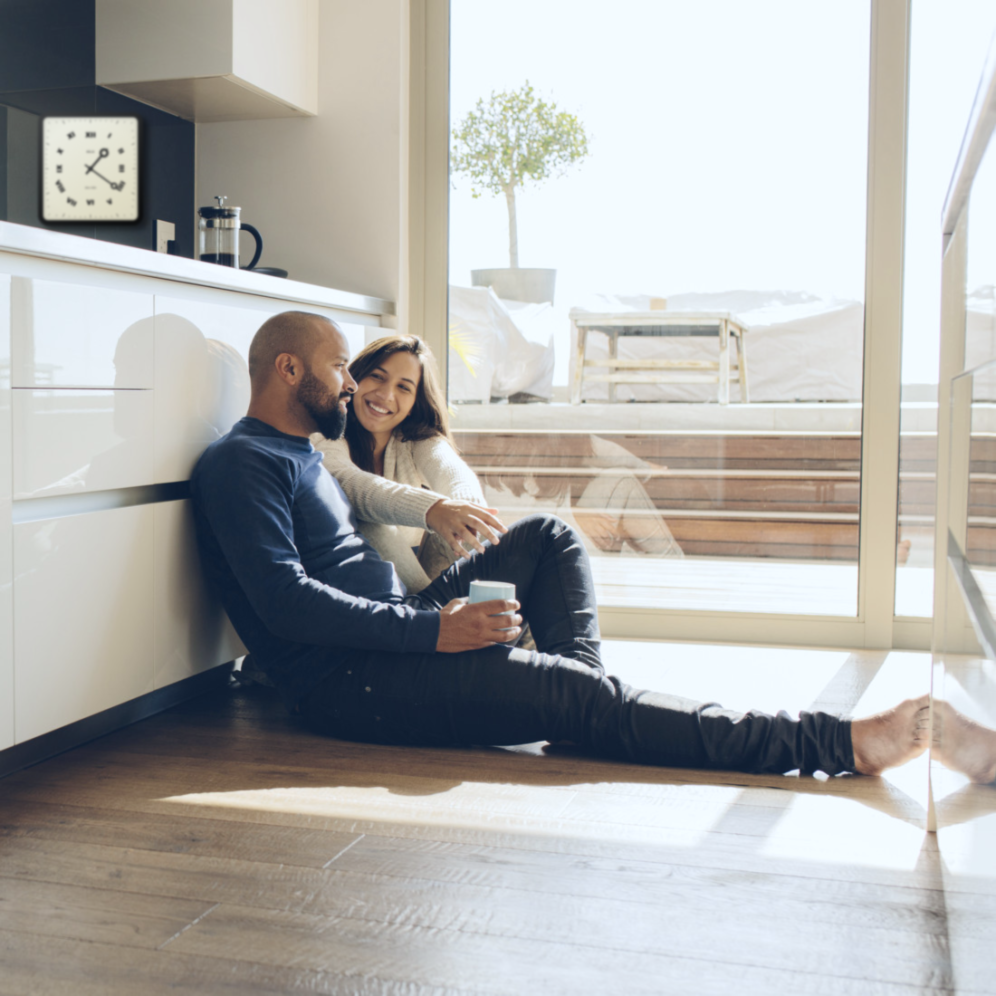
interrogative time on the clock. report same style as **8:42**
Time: **1:21**
